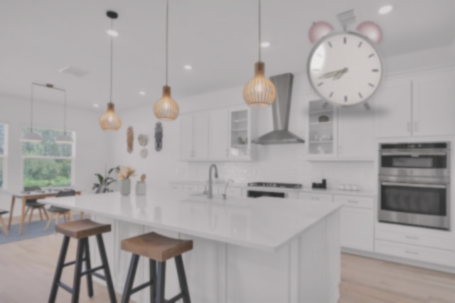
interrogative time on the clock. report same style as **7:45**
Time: **7:42**
